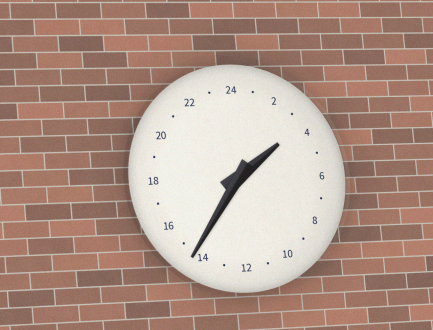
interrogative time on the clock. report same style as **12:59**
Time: **3:36**
